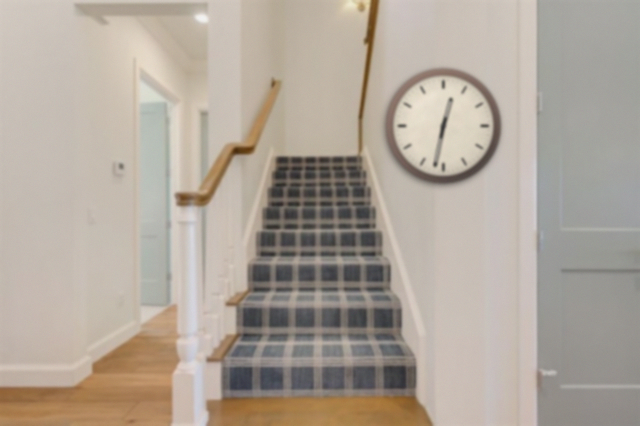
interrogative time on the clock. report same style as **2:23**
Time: **12:32**
